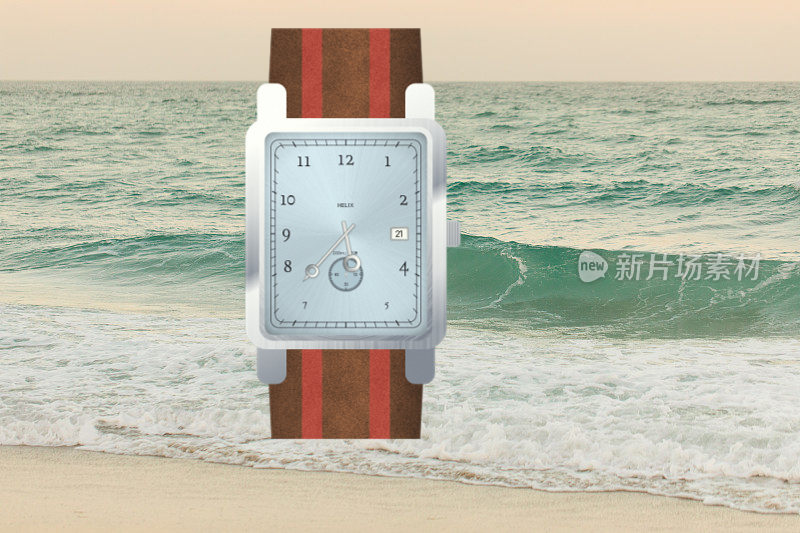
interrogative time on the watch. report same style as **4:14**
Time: **5:37**
